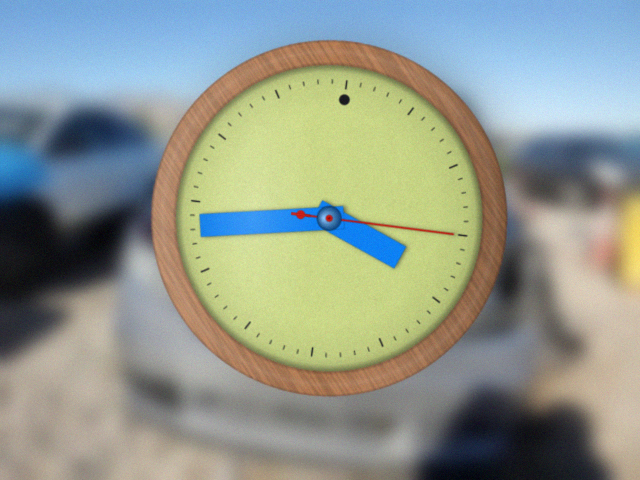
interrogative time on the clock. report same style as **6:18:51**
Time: **3:43:15**
